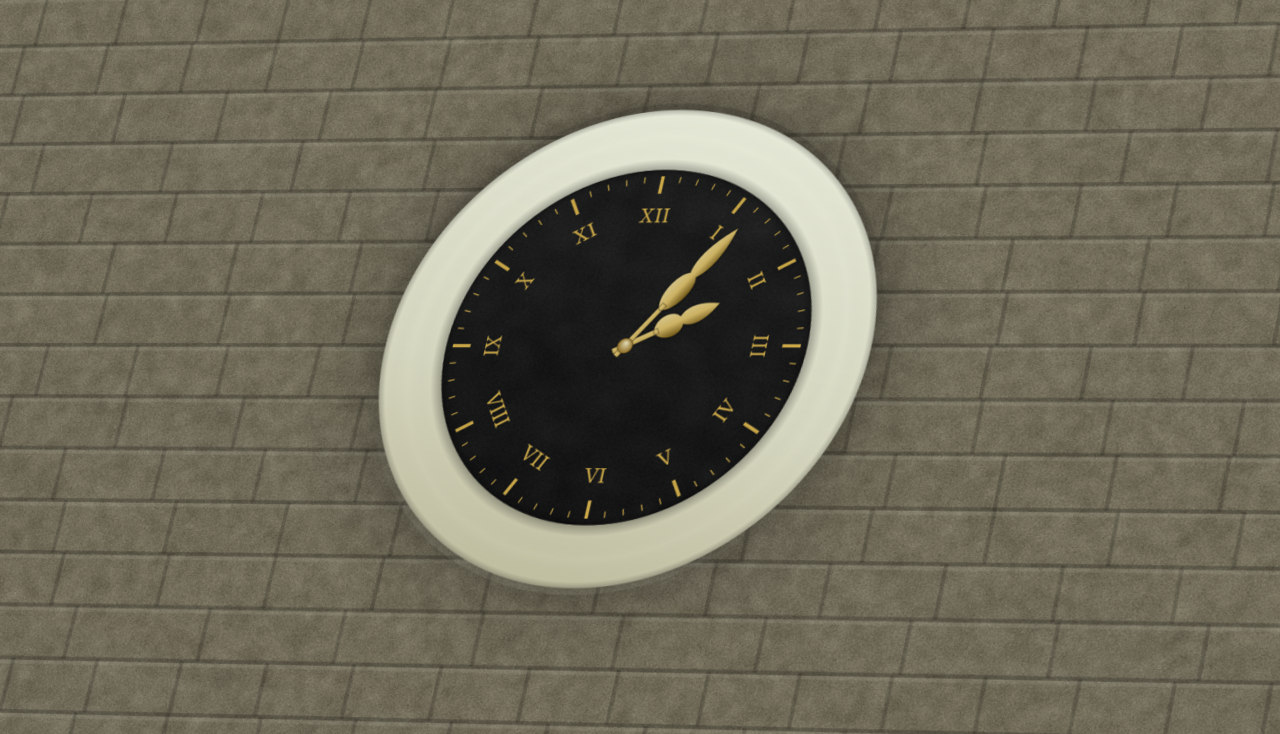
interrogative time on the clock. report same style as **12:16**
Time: **2:06**
